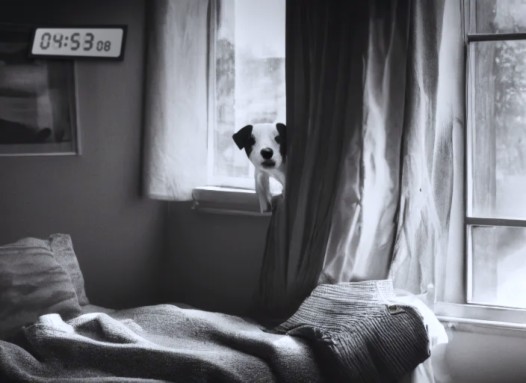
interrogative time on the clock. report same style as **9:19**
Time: **4:53**
